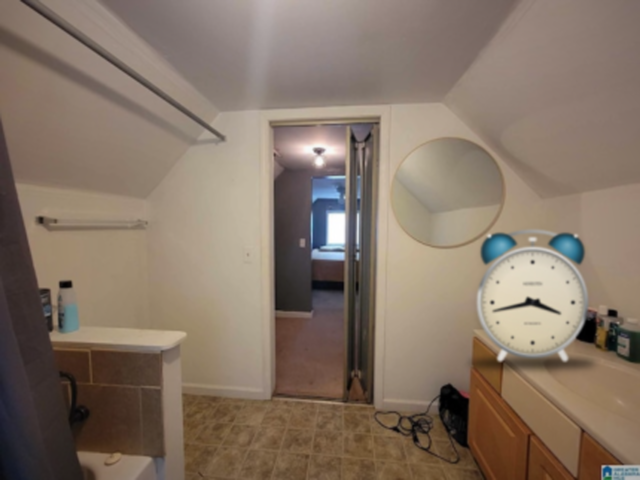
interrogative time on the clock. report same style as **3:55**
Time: **3:43**
